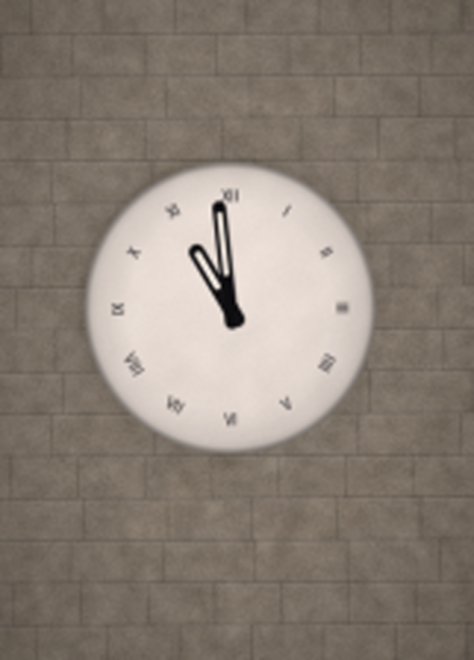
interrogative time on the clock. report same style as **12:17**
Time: **10:59**
